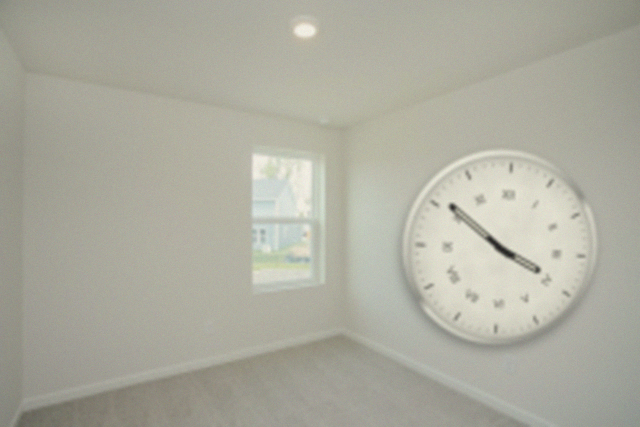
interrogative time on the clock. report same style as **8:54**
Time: **3:51**
